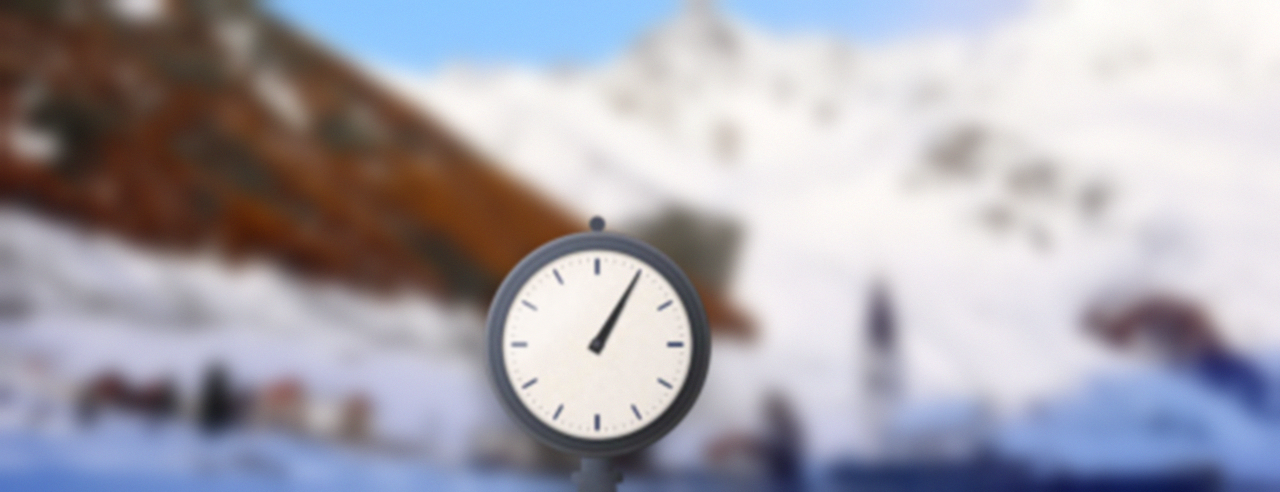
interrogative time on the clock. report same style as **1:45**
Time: **1:05**
